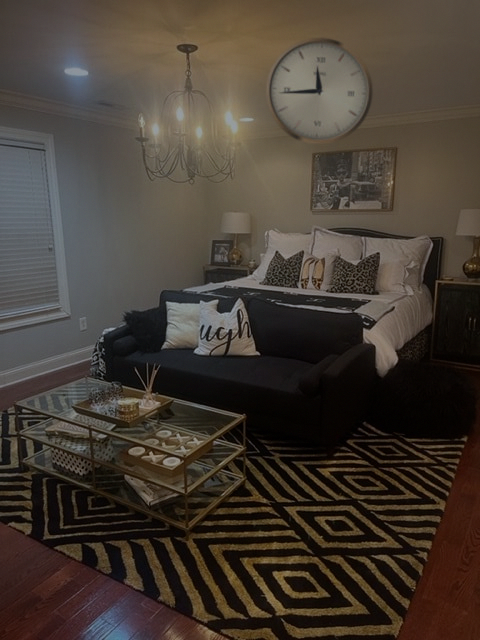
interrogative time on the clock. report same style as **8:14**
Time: **11:44**
